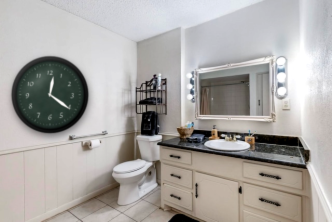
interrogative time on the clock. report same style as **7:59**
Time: **12:21**
